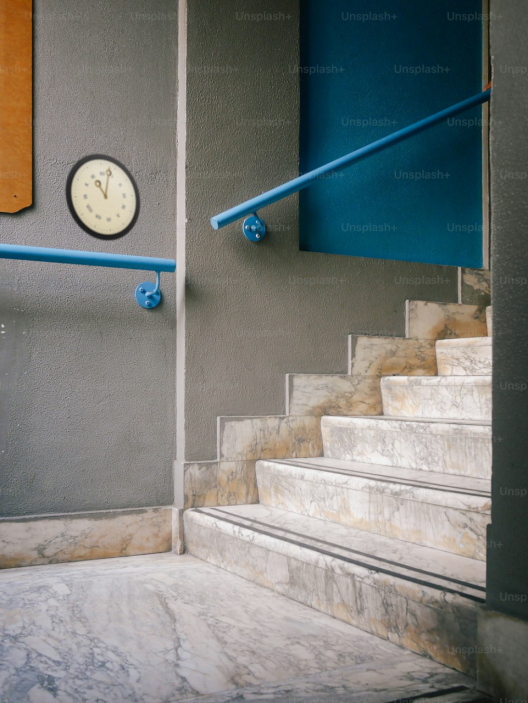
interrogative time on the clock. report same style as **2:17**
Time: **11:03**
